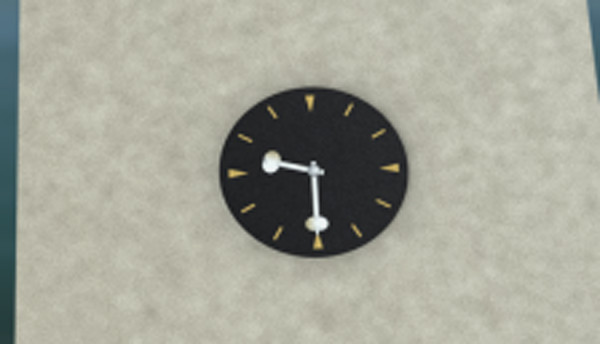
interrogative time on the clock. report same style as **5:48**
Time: **9:30**
